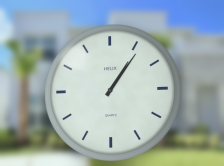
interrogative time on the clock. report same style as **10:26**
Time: **1:06**
